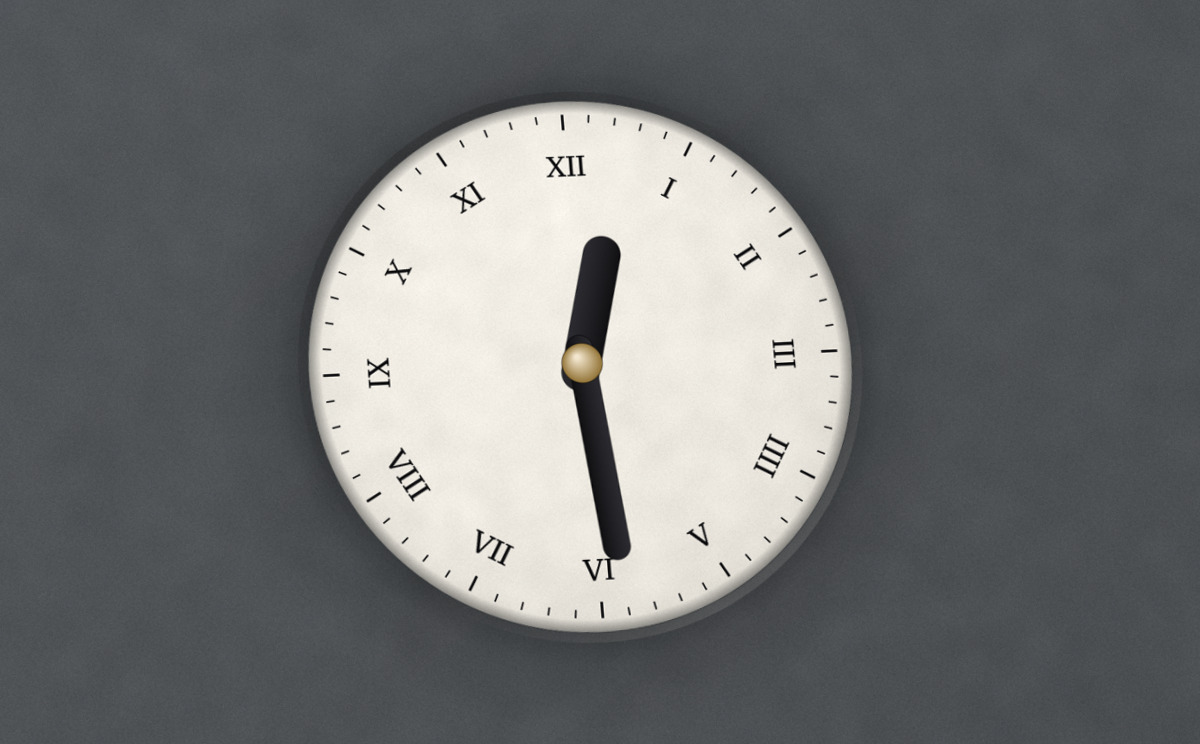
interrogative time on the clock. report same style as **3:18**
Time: **12:29**
